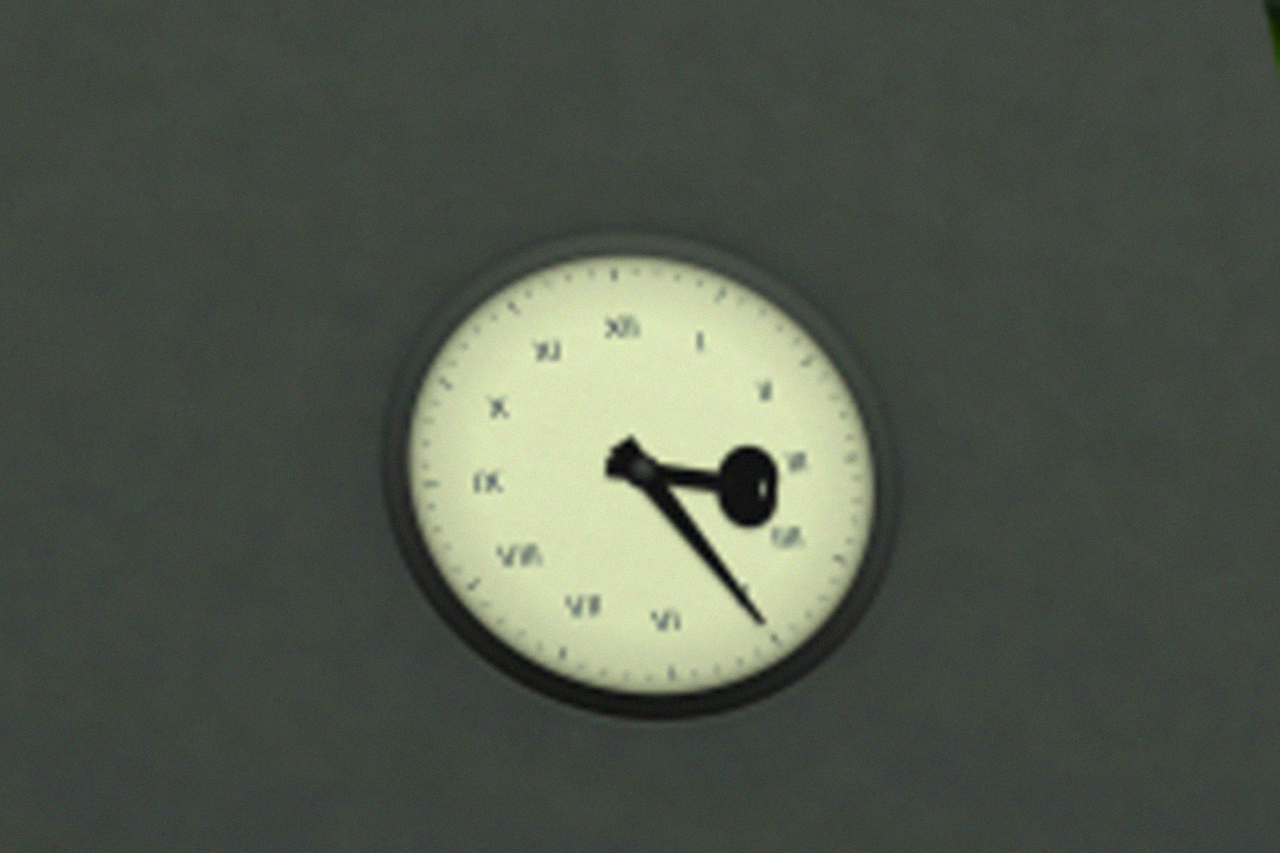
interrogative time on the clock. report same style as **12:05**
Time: **3:25**
